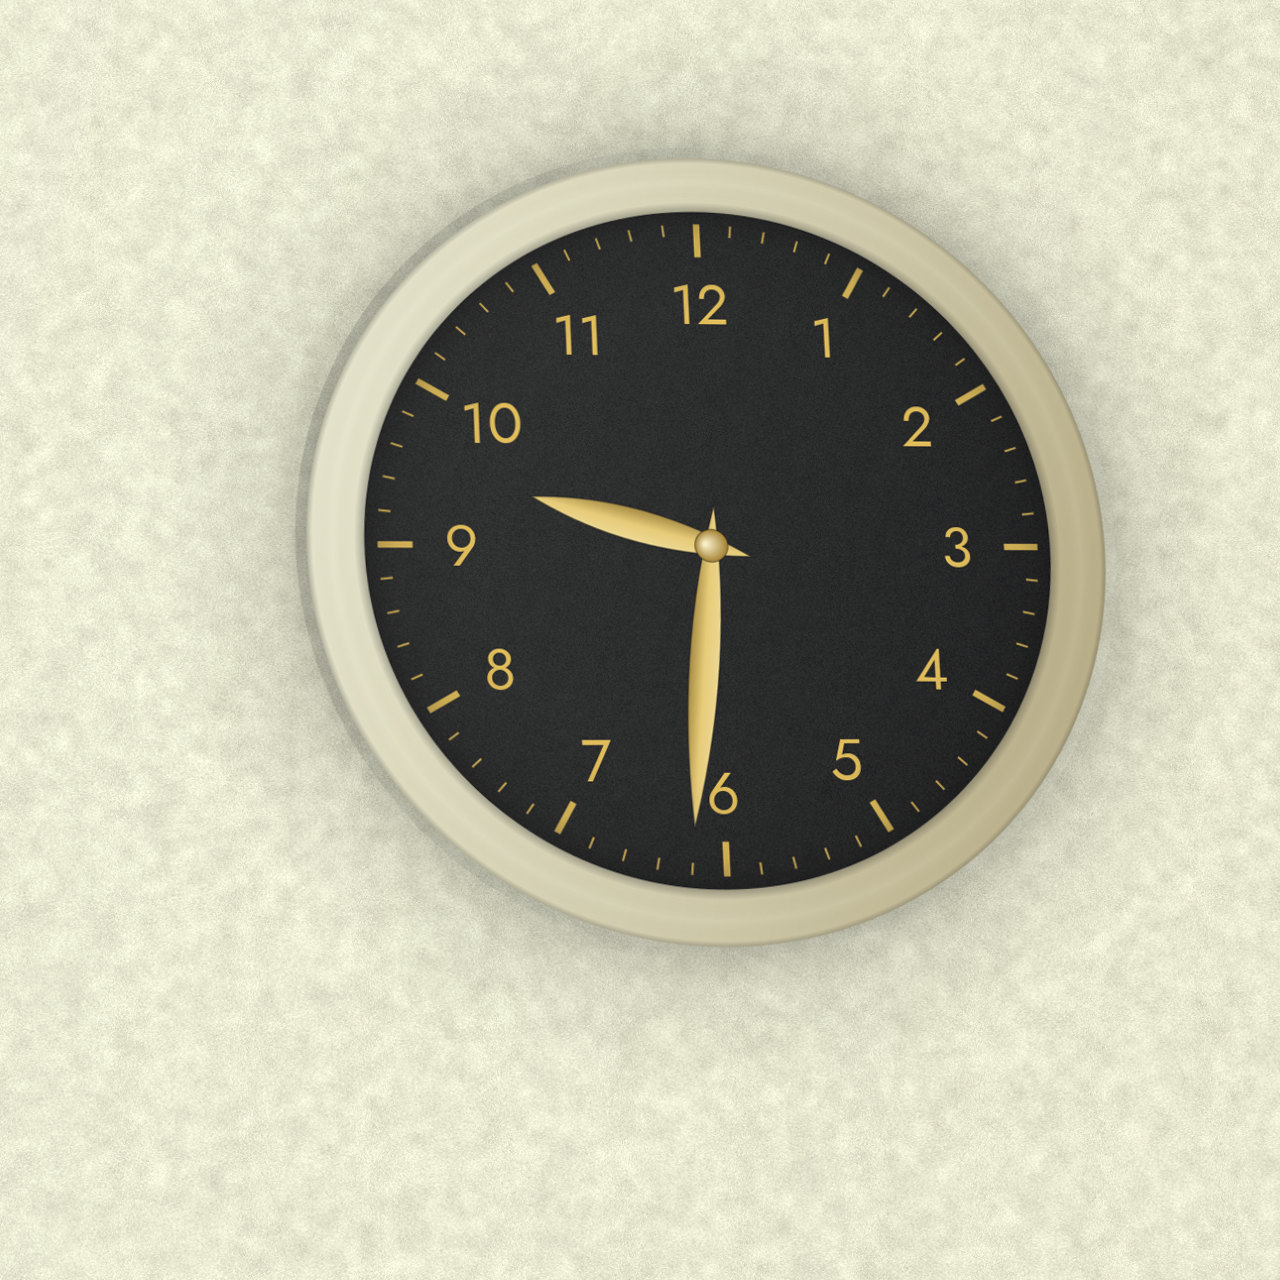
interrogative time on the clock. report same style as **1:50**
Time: **9:31**
